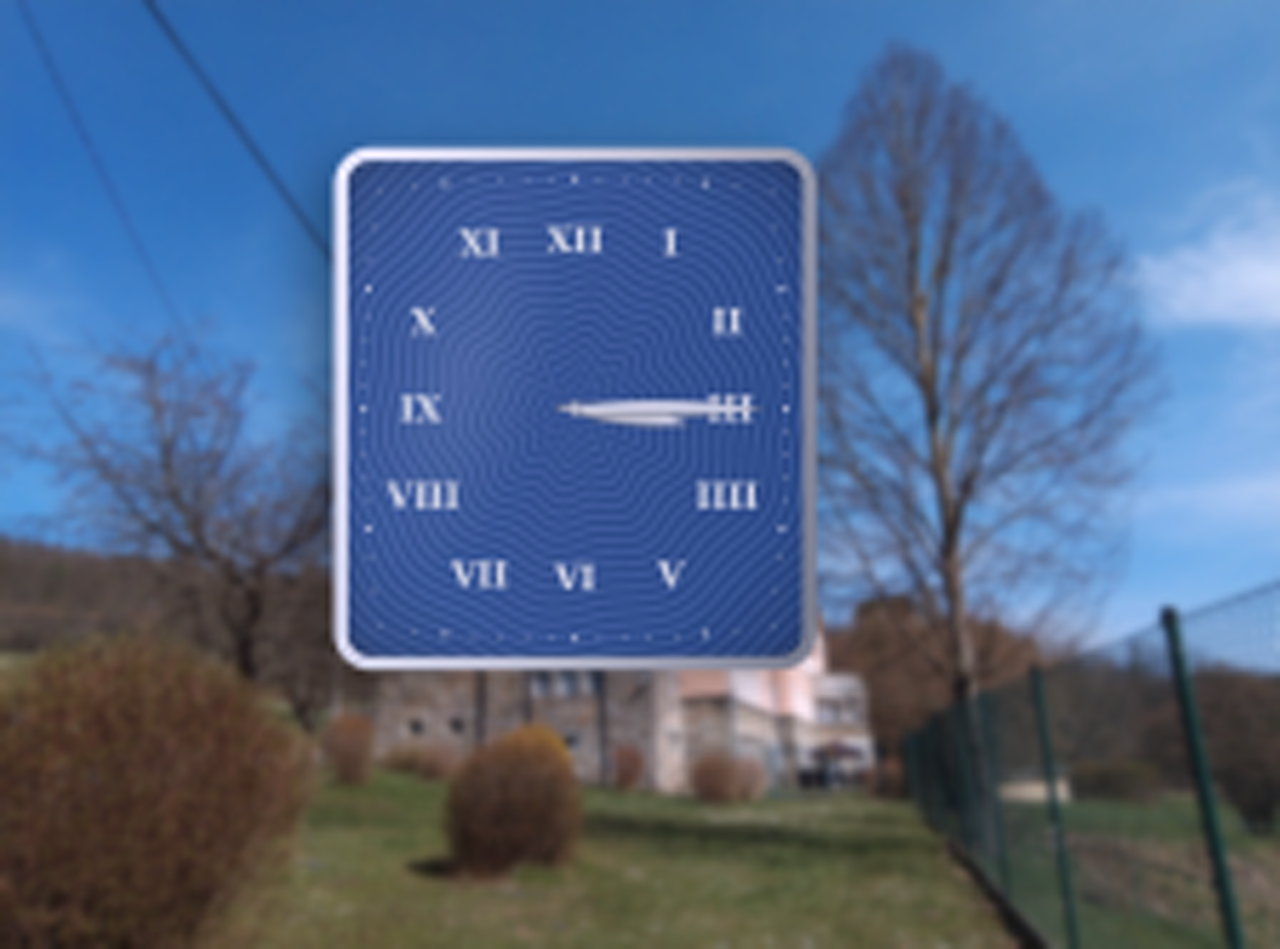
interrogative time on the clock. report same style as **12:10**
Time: **3:15**
